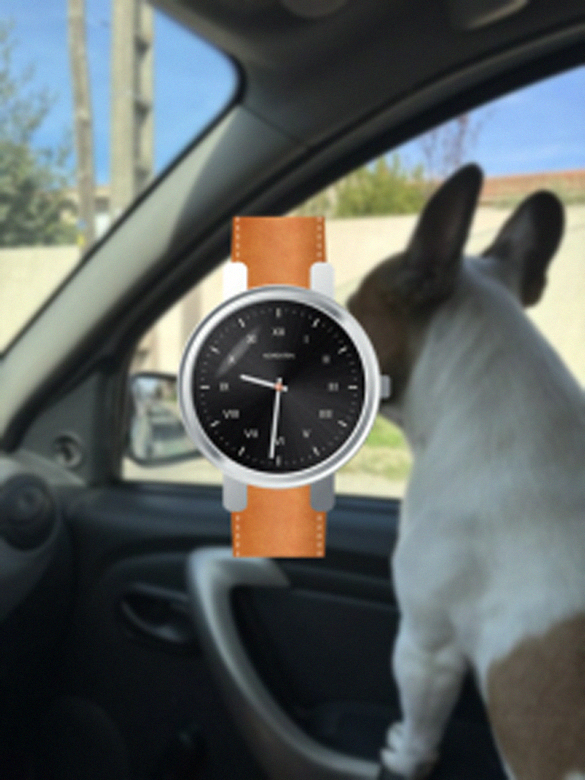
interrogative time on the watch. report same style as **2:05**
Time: **9:31**
